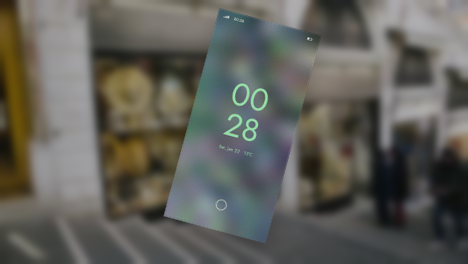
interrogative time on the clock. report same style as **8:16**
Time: **0:28**
